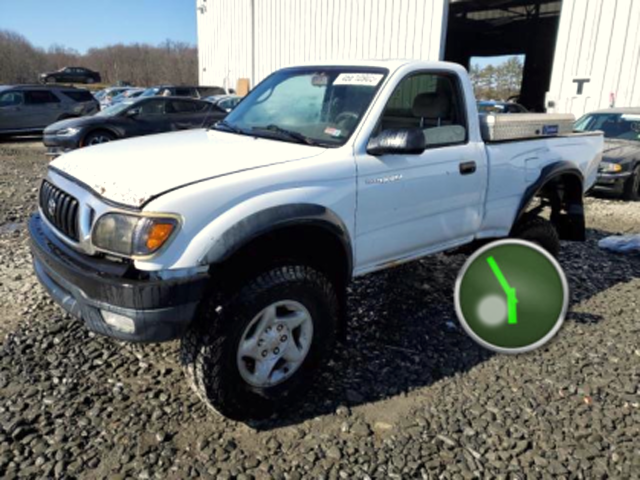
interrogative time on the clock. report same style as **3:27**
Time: **5:55**
